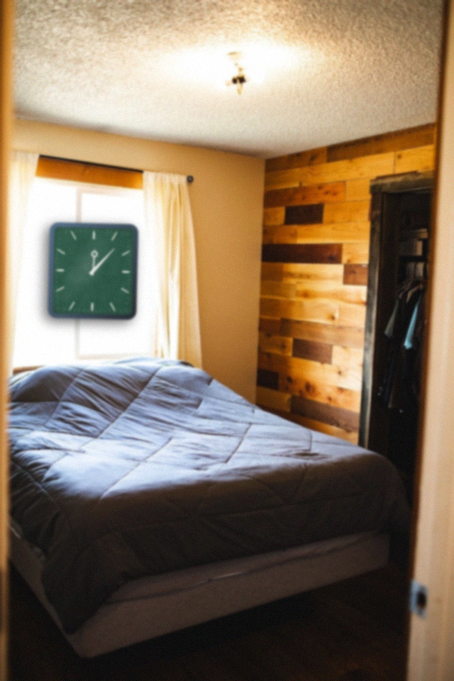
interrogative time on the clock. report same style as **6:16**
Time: **12:07**
